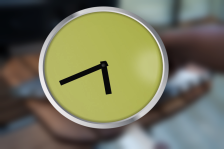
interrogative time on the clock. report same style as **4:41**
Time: **5:41**
